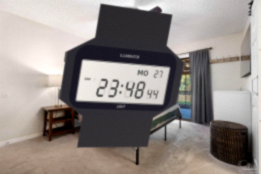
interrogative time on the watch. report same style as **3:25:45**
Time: **23:48:44**
